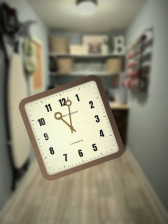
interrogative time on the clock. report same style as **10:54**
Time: **11:02**
